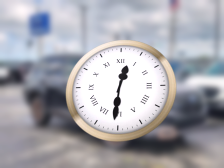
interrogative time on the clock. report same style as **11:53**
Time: **12:31**
